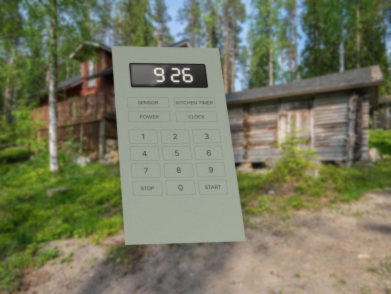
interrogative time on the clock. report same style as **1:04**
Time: **9:26**
